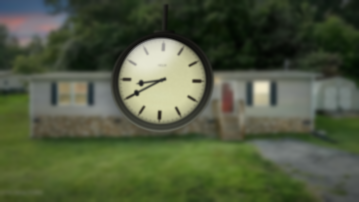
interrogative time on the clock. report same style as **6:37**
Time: **8:40**
